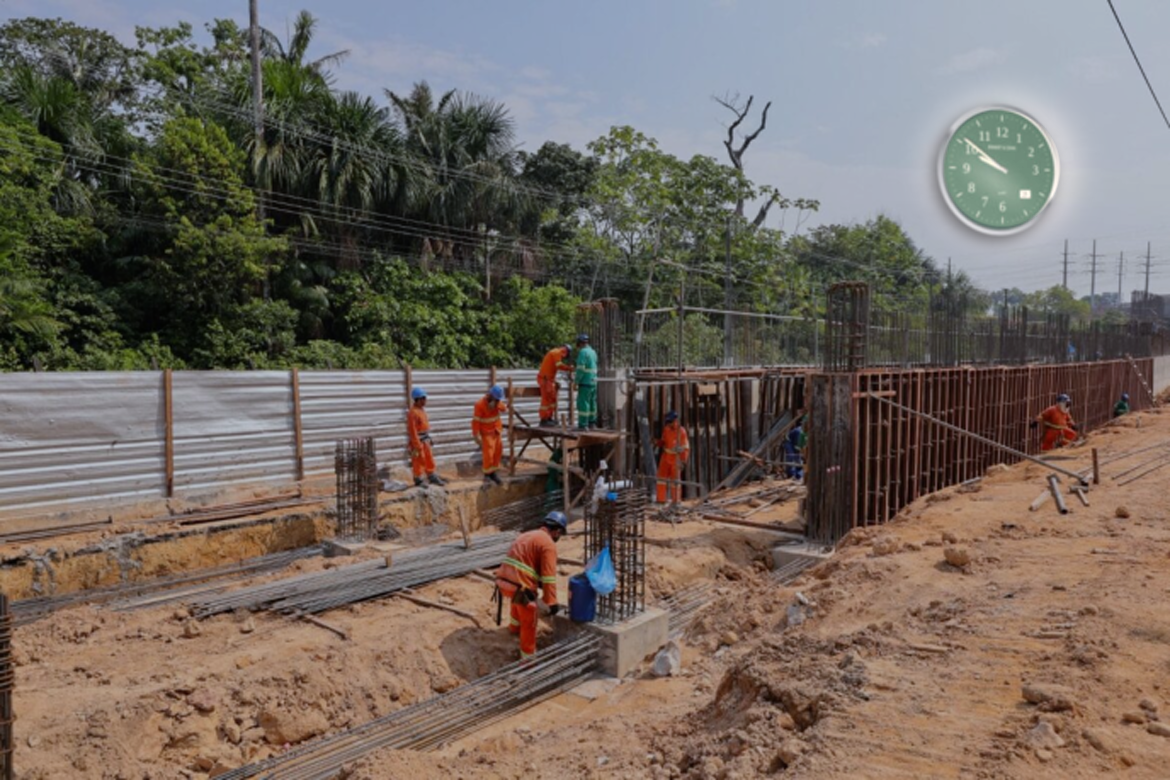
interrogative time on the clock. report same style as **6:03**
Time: **9:51**
